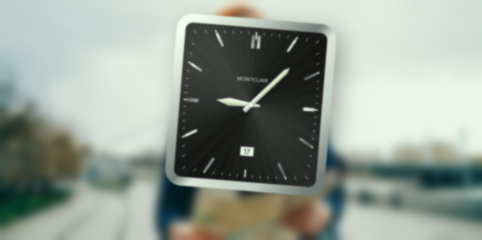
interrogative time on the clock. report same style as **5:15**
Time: **9:07**
